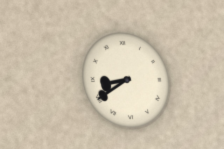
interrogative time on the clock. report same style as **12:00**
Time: **8:40**
